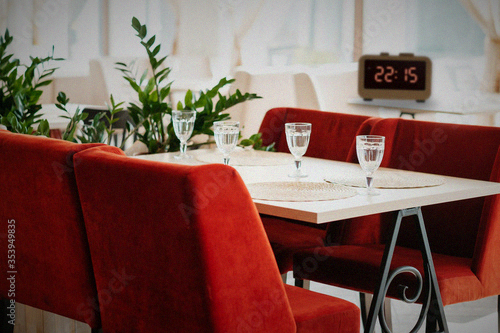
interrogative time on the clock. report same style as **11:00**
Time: **22:15**
